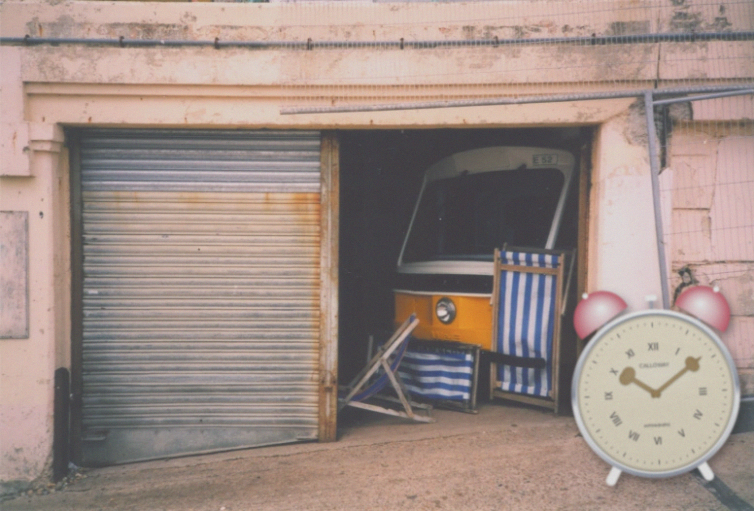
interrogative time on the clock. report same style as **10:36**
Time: **10:09**
